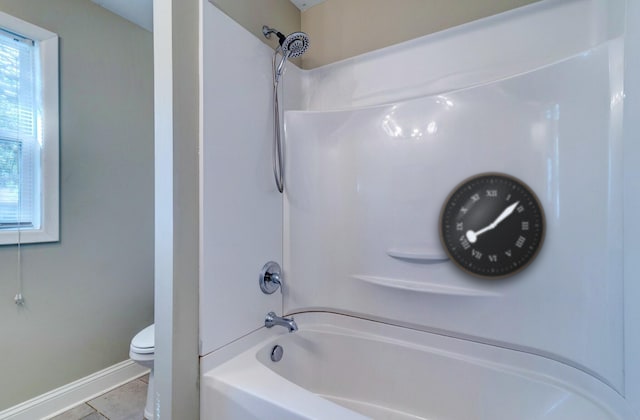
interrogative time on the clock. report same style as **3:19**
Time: **8:08**
